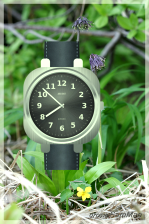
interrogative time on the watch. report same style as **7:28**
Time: **7:52**
